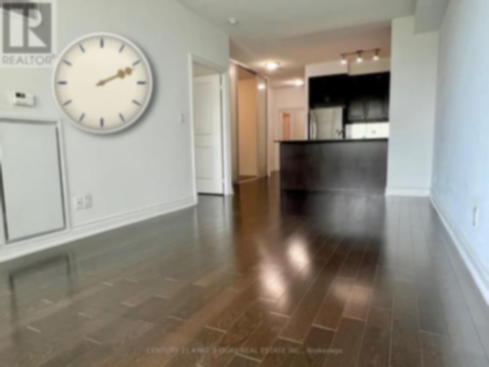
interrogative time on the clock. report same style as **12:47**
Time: **2:11**
